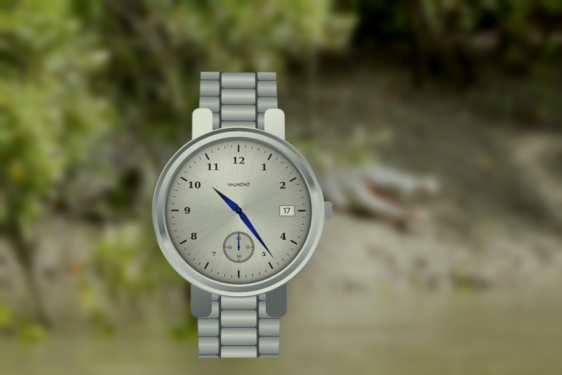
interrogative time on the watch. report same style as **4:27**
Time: **10:24**
